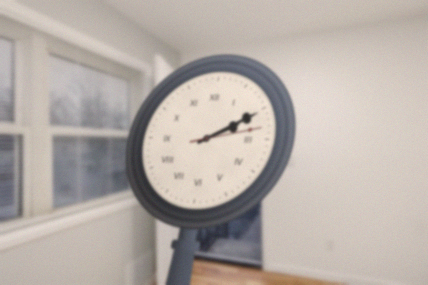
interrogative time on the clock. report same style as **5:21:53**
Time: **2:10:13**
